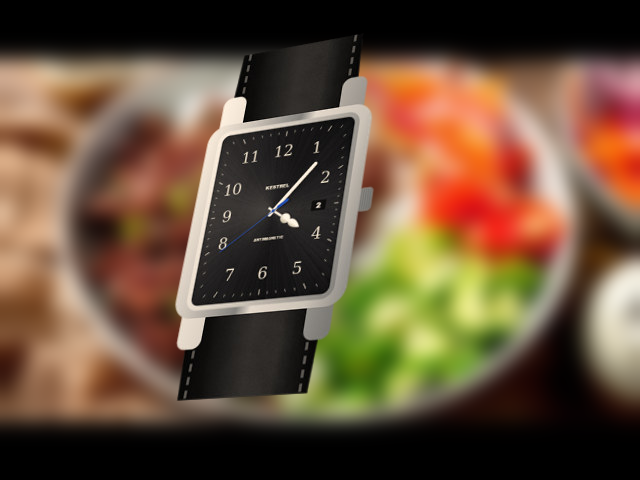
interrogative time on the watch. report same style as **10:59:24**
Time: **4:06:39**
